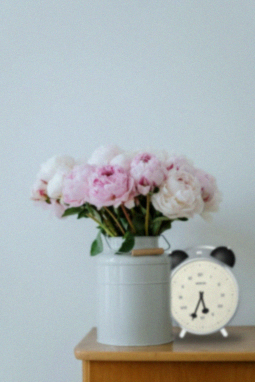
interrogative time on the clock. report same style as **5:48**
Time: **5:34**
